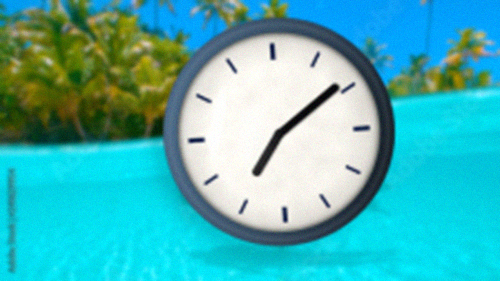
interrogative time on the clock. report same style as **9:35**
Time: **7:09**
